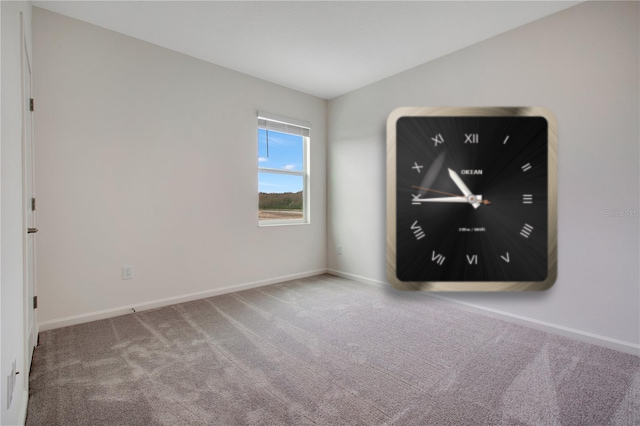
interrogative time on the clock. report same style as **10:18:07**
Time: **10:44:47**
